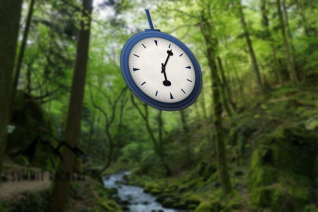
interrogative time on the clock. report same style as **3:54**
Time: **6:06**
